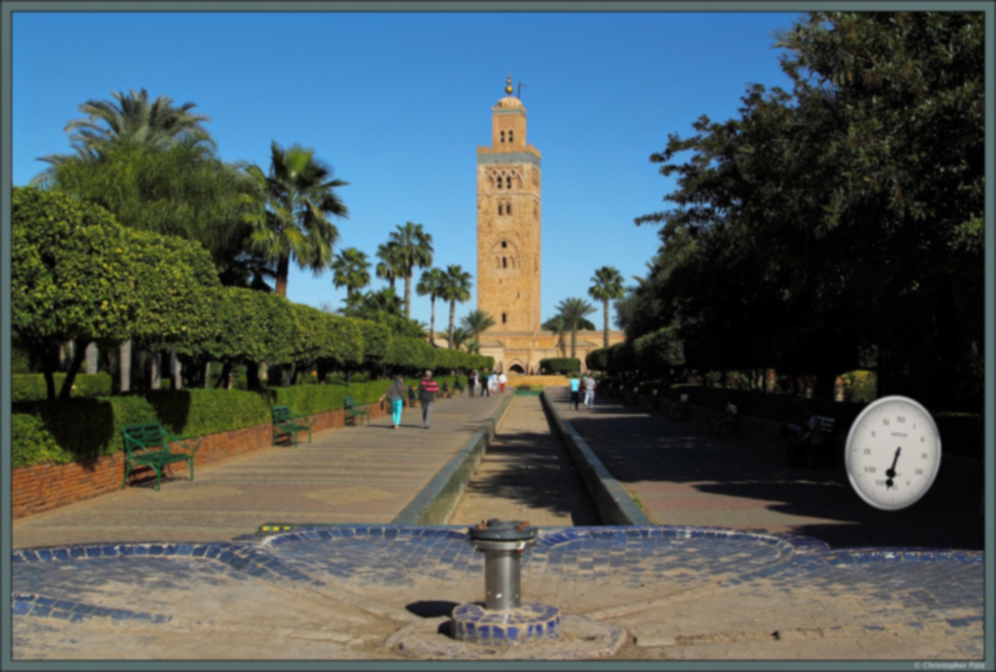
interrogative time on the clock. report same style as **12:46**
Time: **6:32**
